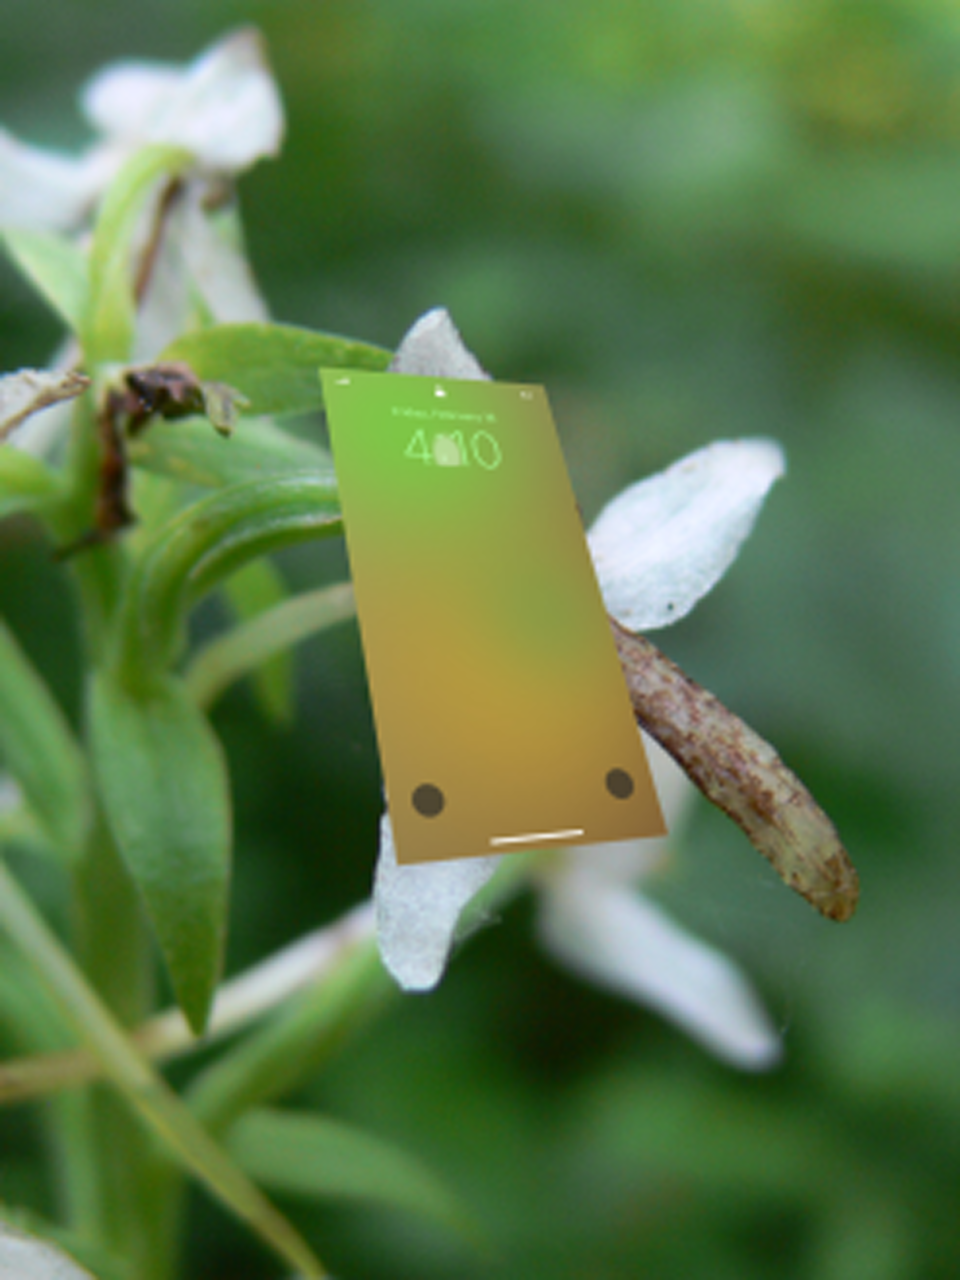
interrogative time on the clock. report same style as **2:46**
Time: **4:10**
